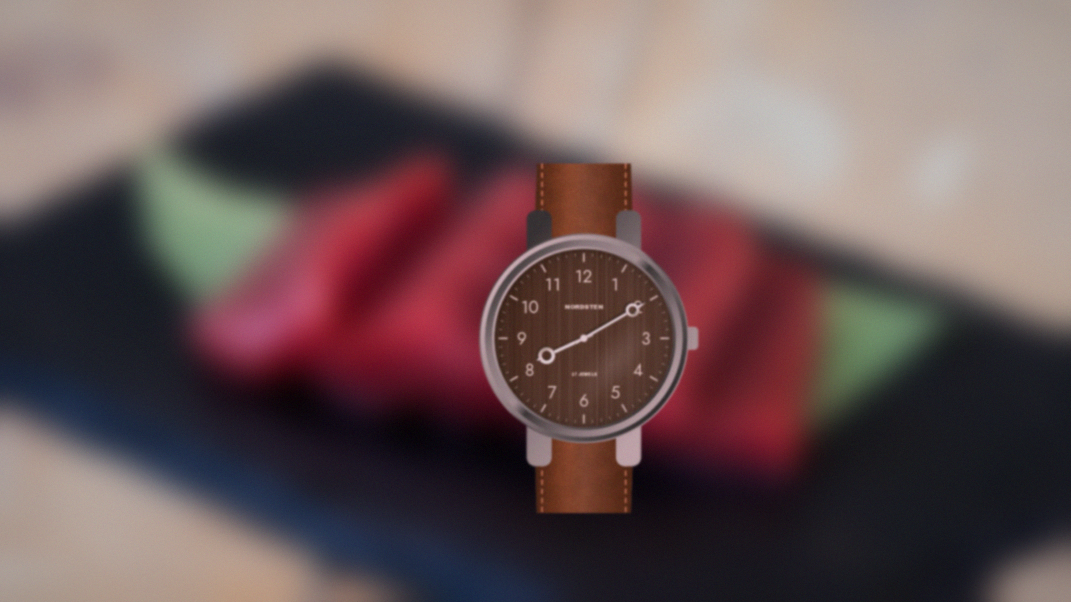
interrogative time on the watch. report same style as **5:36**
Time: **8:10**
